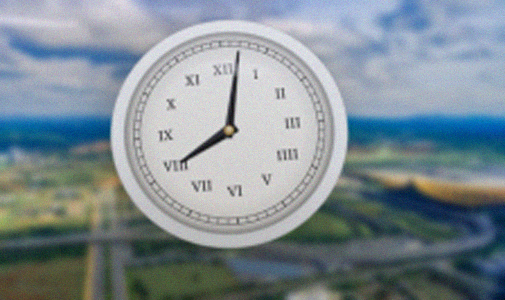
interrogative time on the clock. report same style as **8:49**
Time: **8:02**
